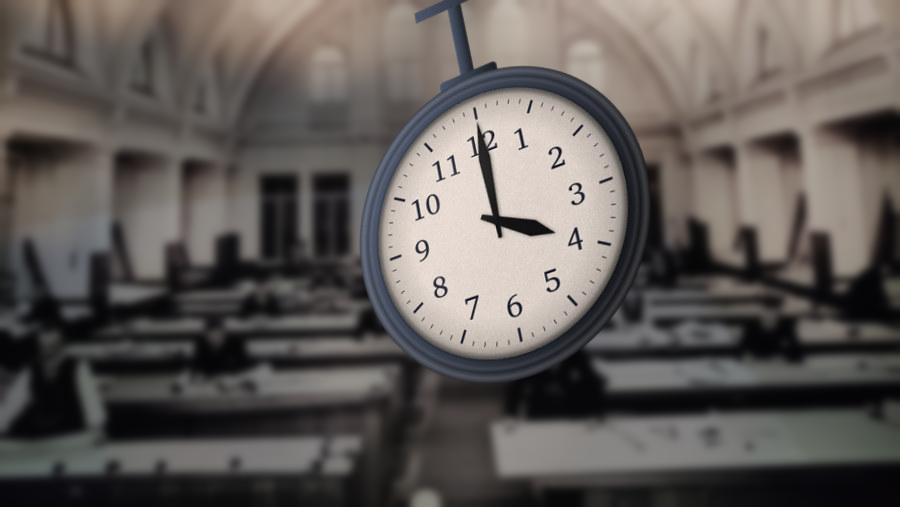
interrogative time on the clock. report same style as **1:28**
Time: **4:00**
